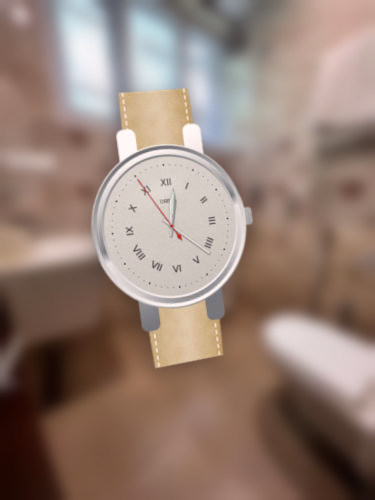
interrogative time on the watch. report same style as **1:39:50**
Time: **12:21:55**
